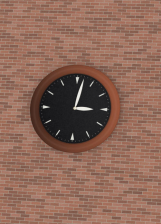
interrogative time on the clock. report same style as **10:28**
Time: **3:02**
